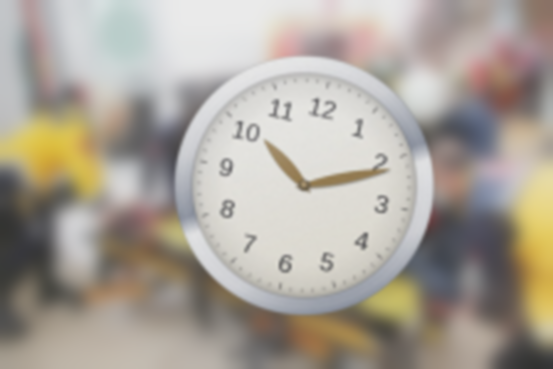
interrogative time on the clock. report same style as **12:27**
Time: **10:11**
